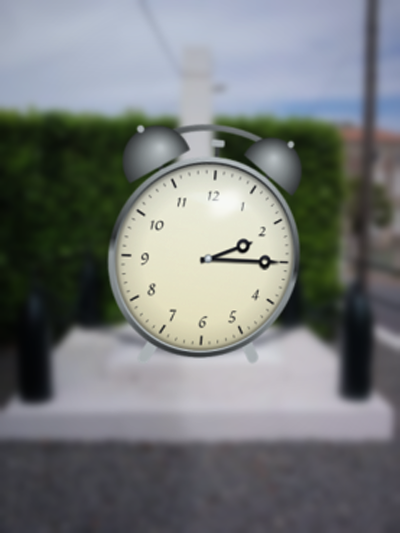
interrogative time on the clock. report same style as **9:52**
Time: **2:15**
